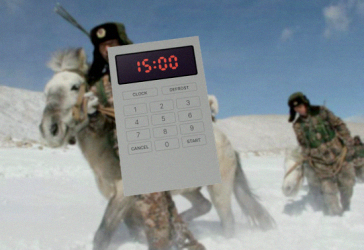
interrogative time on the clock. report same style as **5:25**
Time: **15:00**
